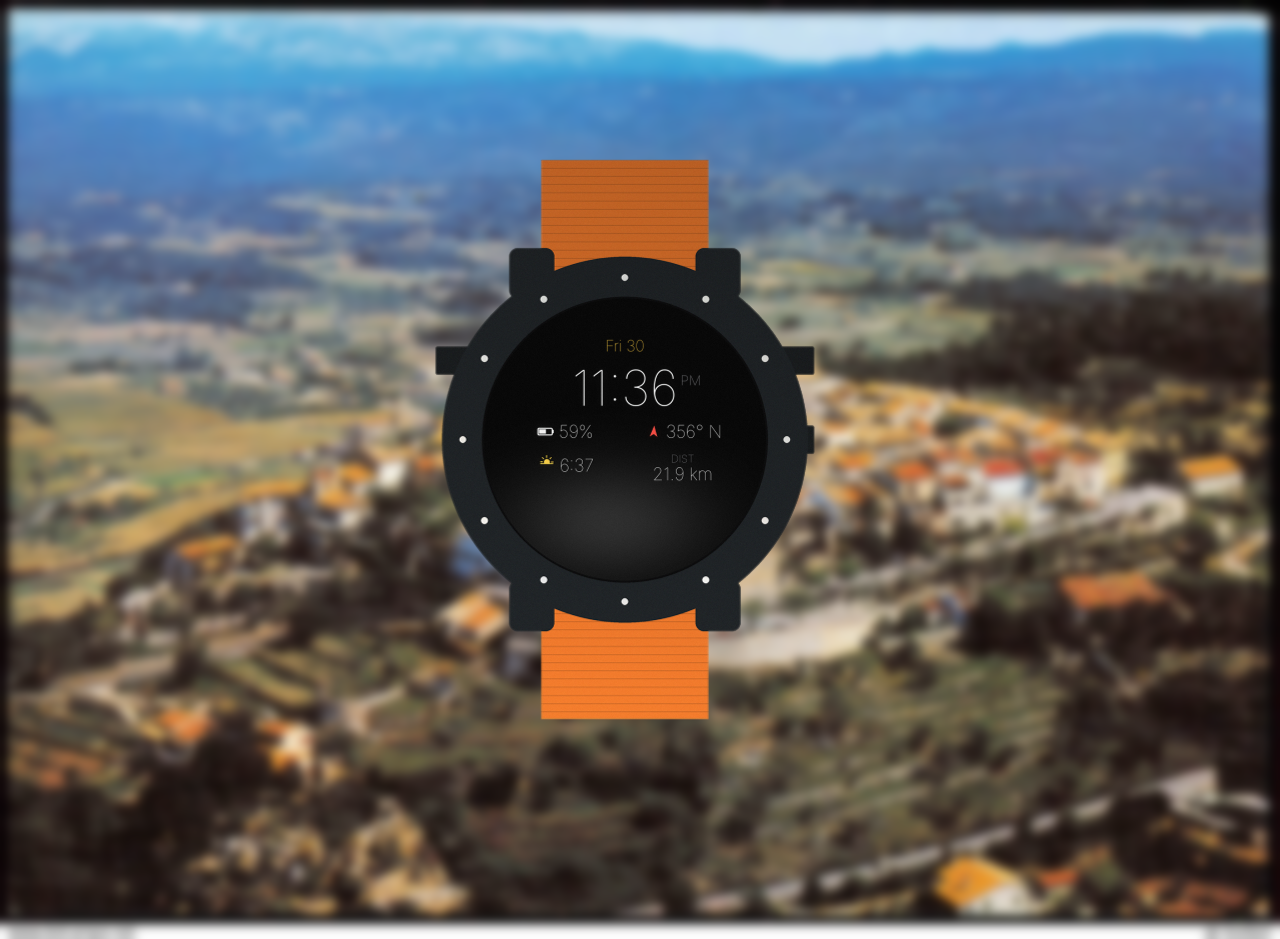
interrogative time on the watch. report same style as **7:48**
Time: **11:36**
